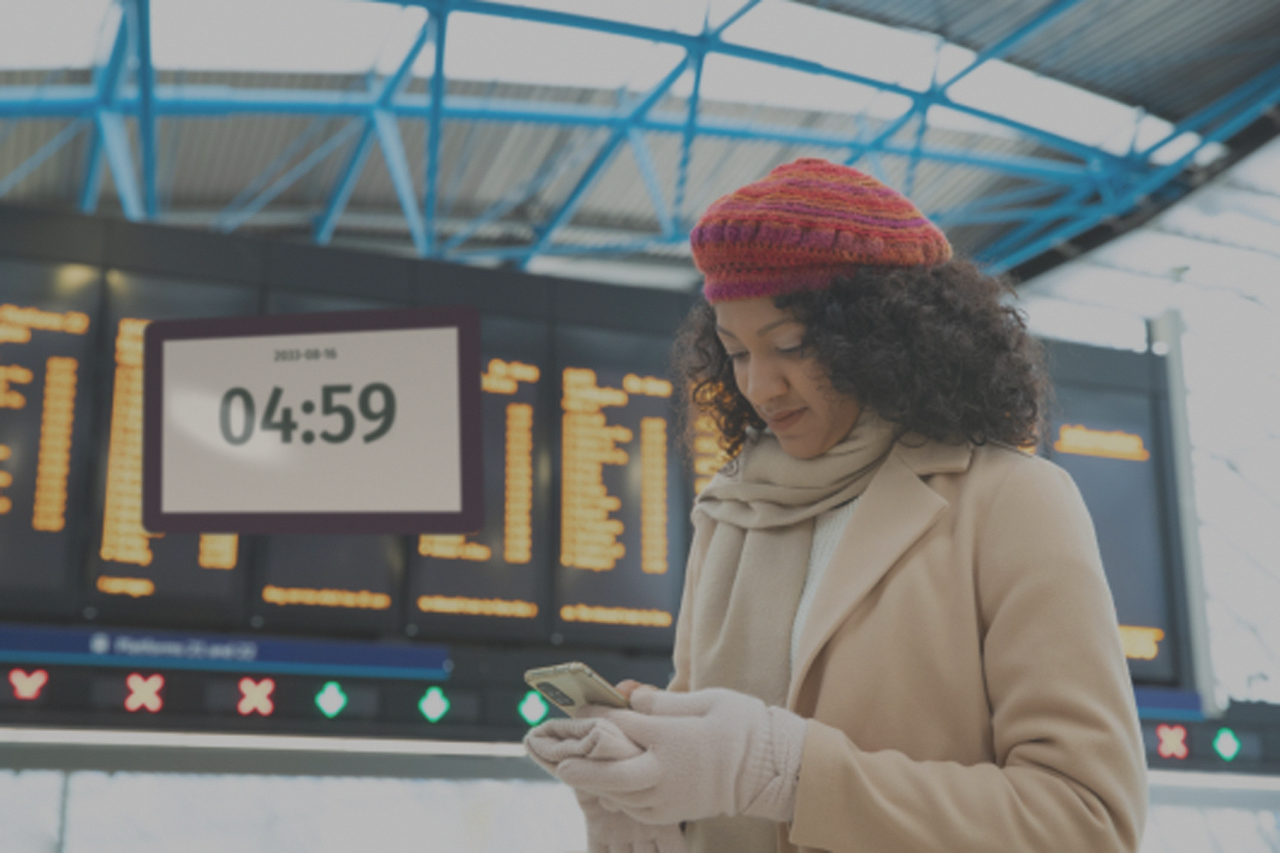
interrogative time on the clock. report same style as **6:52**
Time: **4:59**
